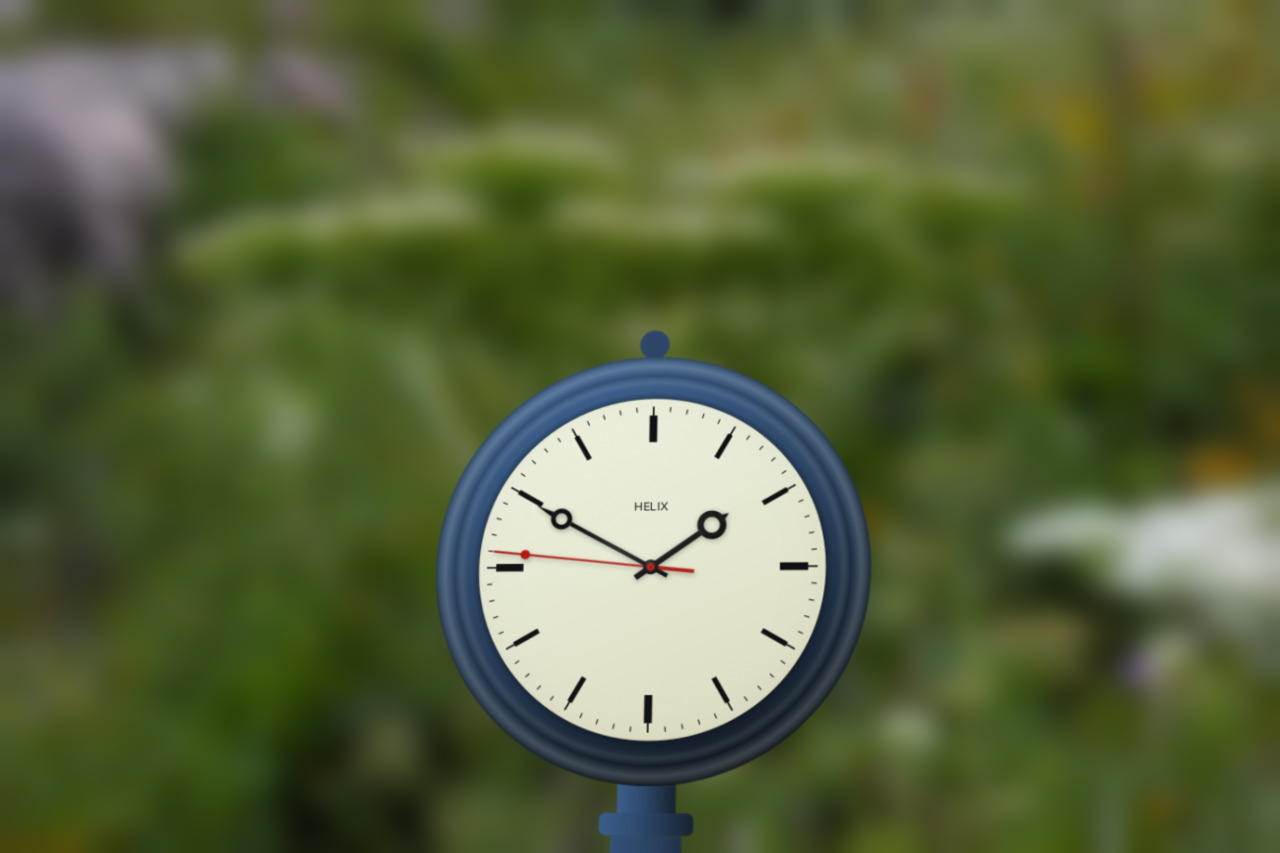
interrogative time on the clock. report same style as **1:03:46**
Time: **1:49:46**
